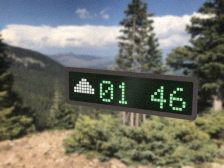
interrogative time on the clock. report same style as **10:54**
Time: **1:46**
